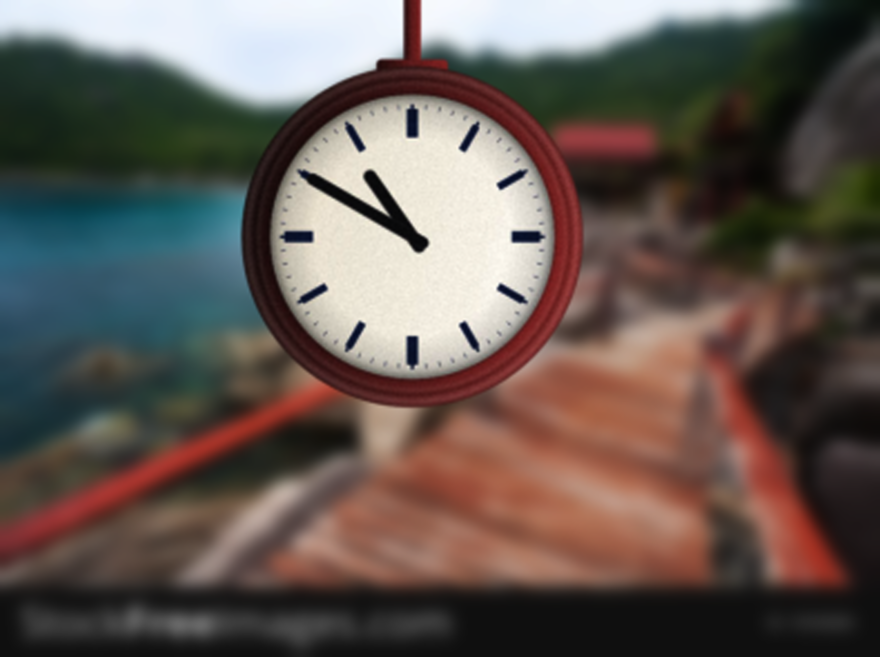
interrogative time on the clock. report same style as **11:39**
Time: **10:50**
